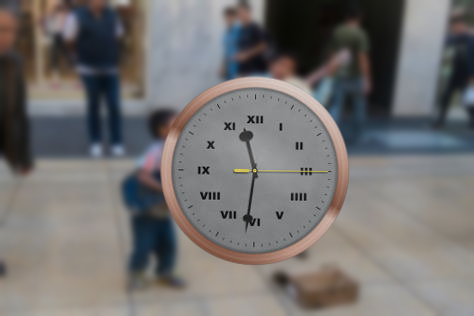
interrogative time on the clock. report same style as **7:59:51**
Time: **11:31:15**
